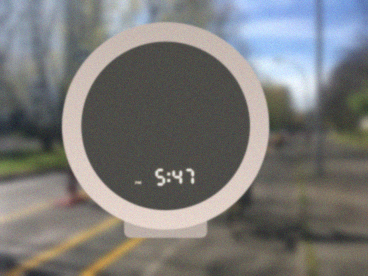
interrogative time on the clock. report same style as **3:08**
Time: **5:47**
